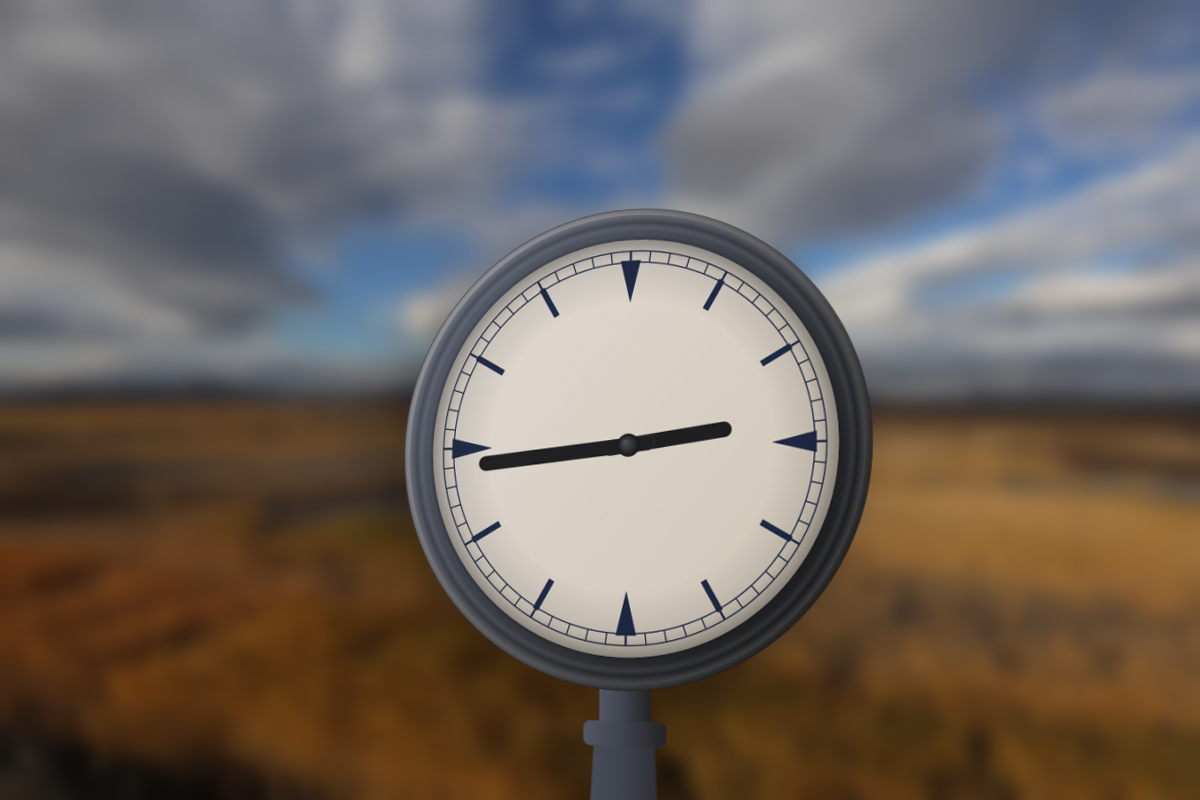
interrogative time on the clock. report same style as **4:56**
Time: **2:44**
